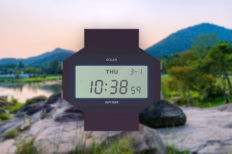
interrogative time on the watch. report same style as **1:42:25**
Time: **10:38:59**
